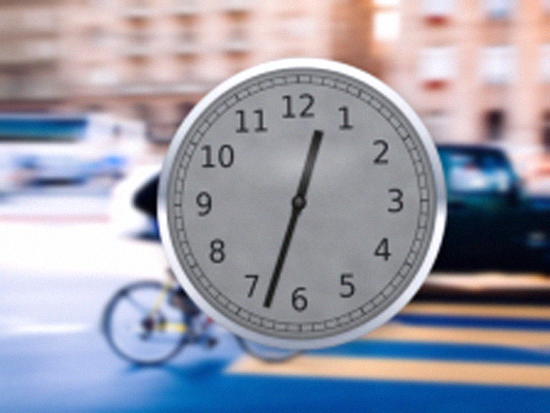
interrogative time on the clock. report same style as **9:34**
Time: **12:33**
